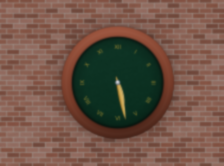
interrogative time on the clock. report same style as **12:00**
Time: **5:28**
